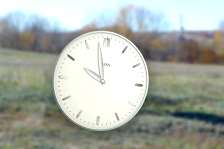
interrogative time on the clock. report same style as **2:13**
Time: **9:58**
